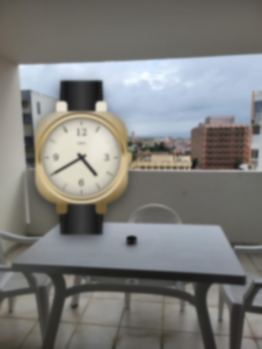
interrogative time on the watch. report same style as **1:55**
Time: **4:40**
